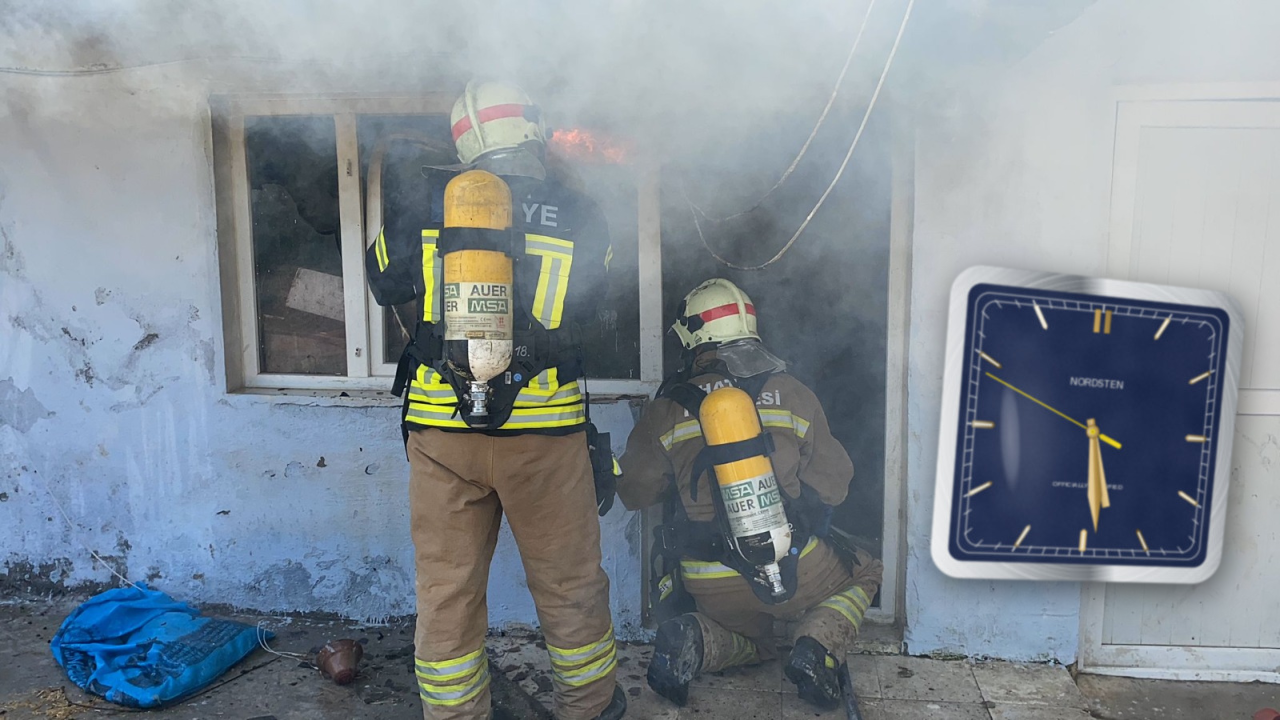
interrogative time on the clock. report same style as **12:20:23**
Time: **5:28:49**
